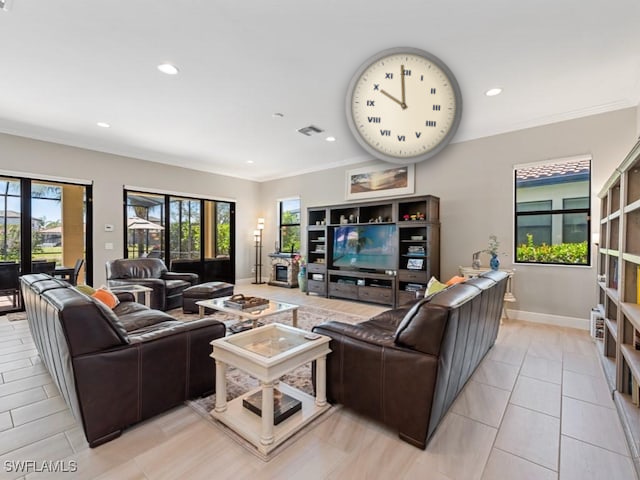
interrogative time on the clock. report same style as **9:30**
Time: **9:59**
